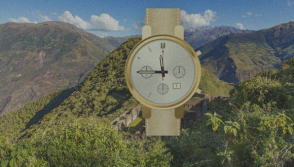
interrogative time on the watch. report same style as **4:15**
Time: **11:45**
